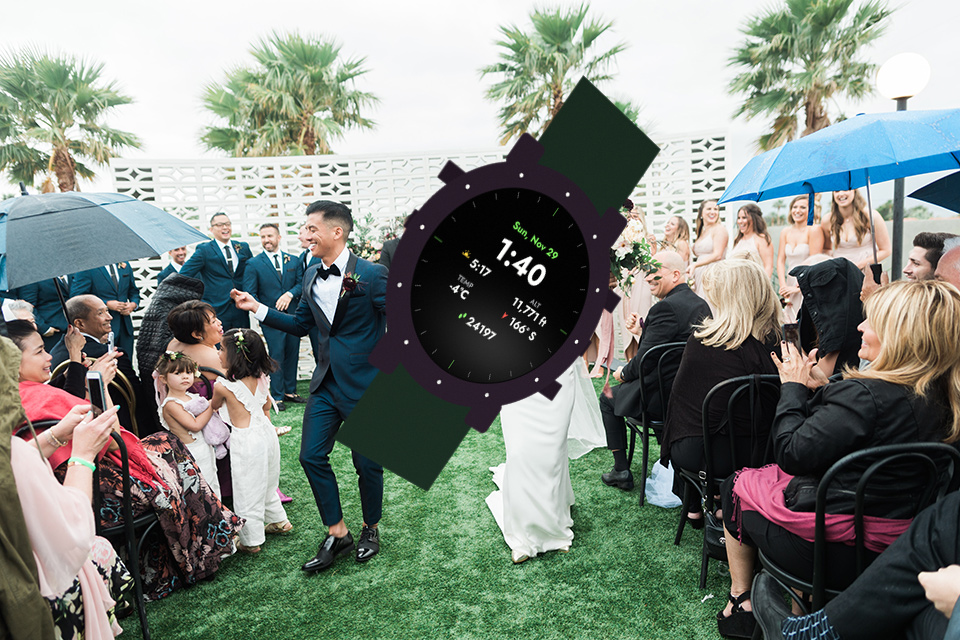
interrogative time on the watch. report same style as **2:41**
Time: **1:40**
